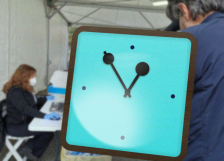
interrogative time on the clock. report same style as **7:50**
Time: **12:54**
